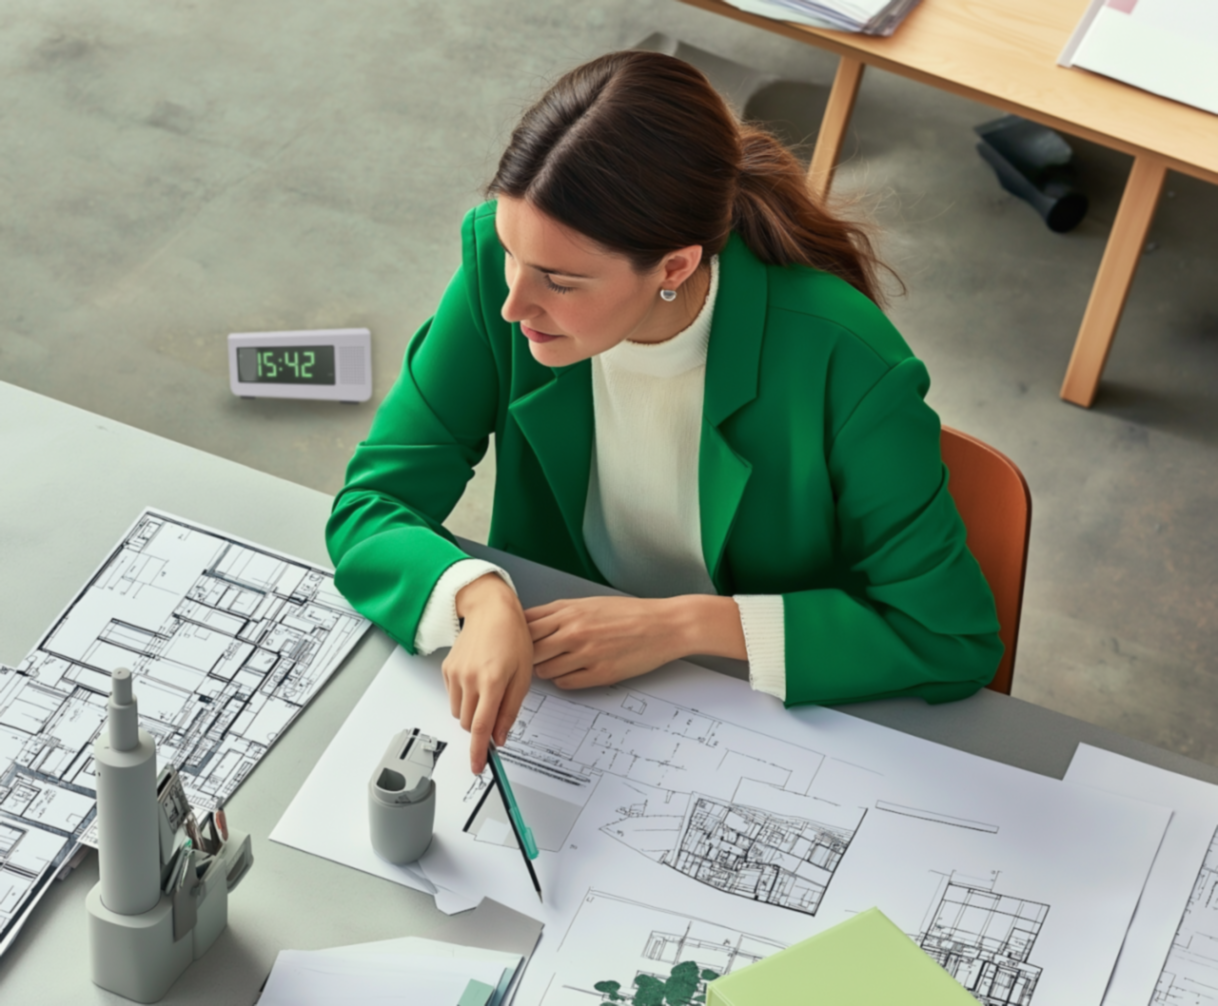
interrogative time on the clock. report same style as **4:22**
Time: **15:42**
